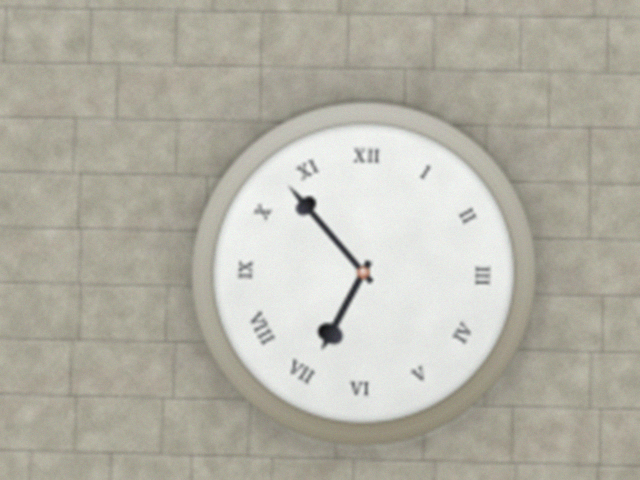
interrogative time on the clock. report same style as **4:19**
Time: **6:53**
